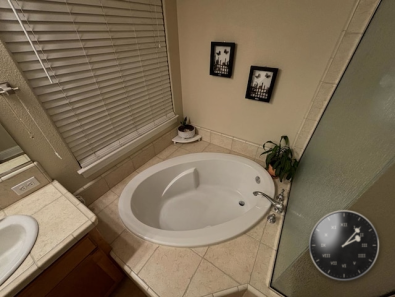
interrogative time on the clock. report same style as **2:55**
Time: **2:07**
